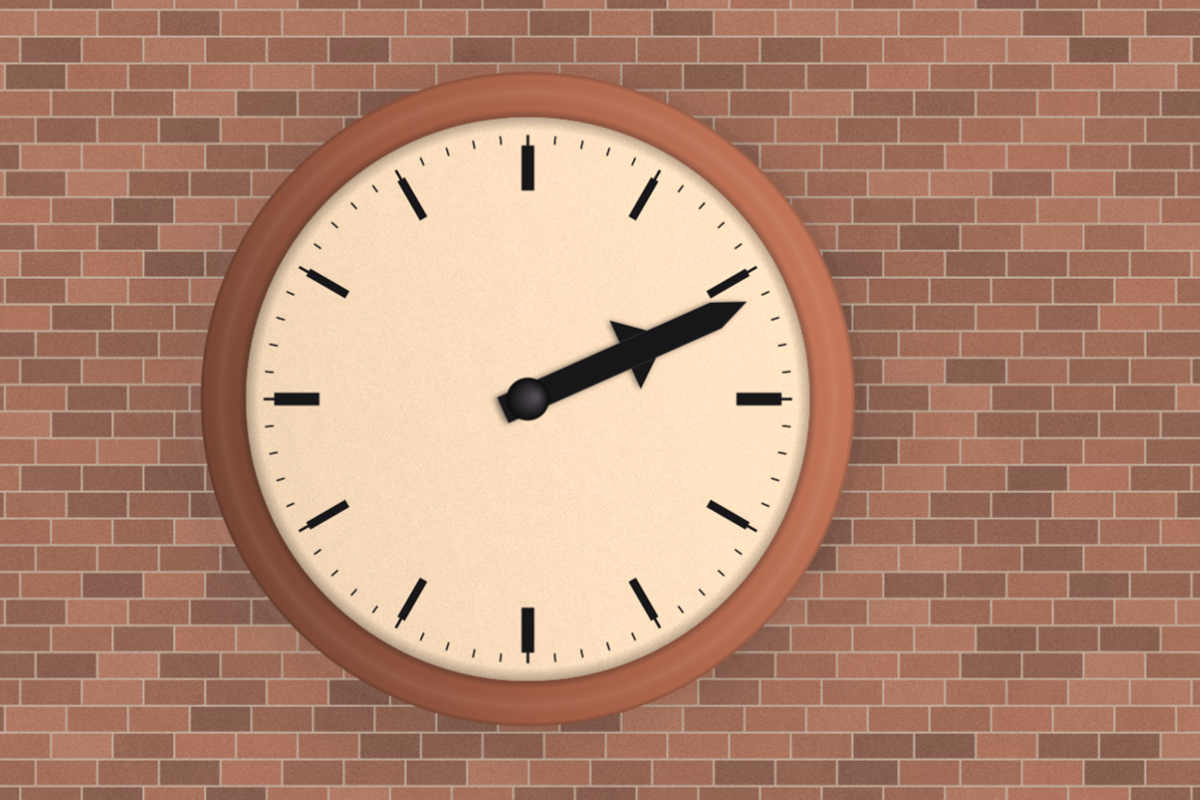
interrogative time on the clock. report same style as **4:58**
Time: **2:11**
